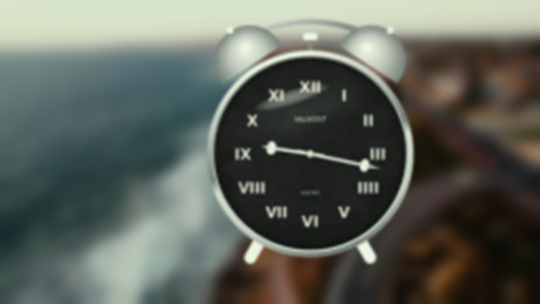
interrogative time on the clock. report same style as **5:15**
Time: **9:17**
